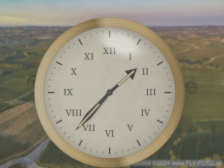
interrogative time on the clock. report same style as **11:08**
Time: **1:37**
